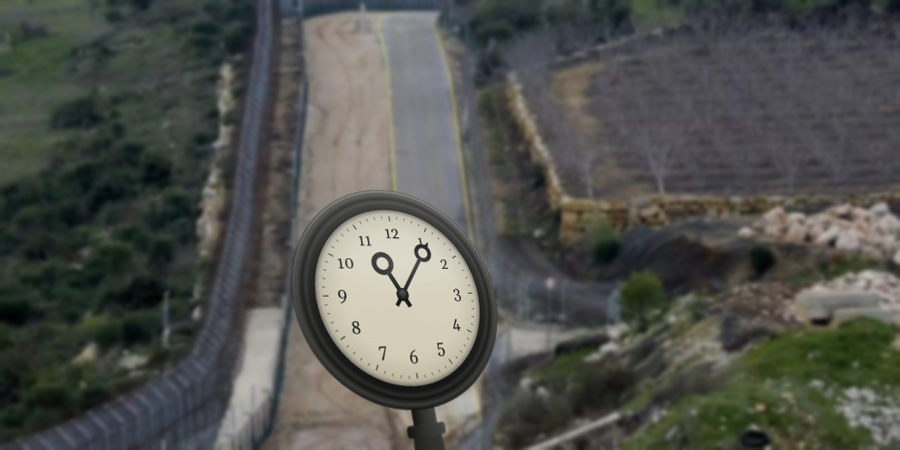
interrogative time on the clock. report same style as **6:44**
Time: **11:06**
